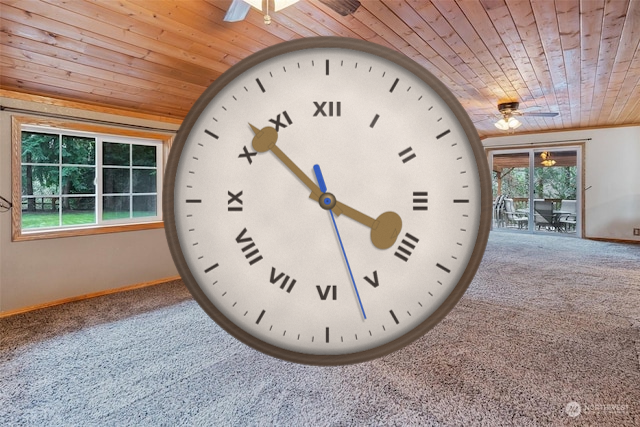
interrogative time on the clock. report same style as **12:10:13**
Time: **3:52:27**
